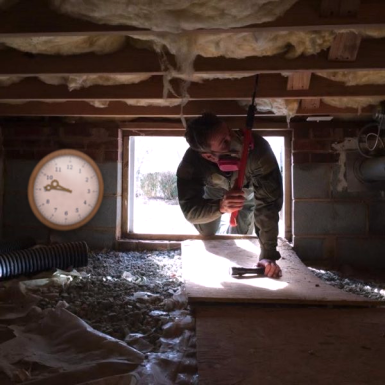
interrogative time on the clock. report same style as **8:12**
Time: **9:46**
